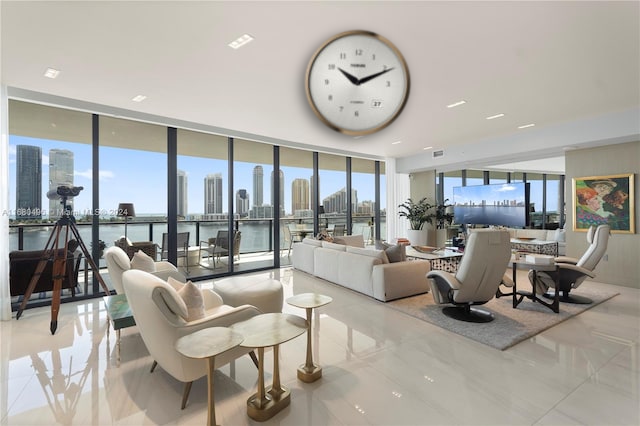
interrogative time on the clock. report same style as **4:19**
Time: **10:11**
